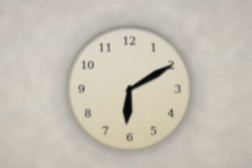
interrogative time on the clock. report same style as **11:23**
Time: **6:10**
